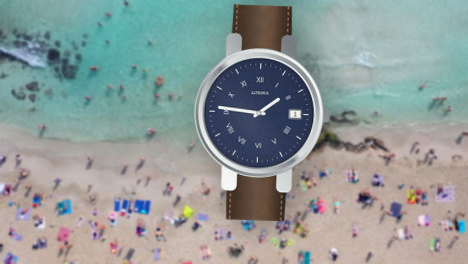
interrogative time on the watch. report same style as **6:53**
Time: **1:46**
